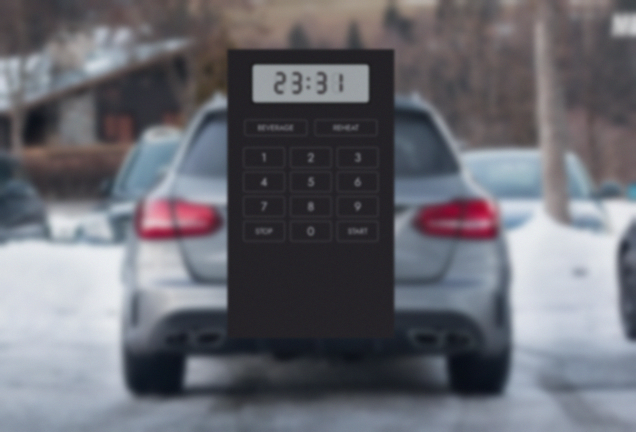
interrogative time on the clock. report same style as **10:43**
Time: **23:31**
